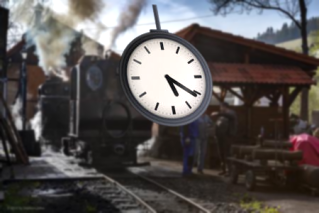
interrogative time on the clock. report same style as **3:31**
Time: **5:21**
